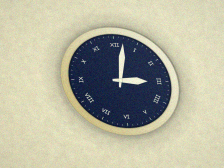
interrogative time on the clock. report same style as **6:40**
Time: **3:02**
